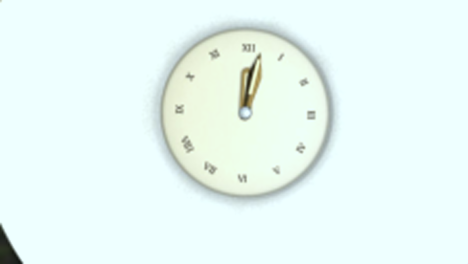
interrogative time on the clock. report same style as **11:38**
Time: **12:02**
